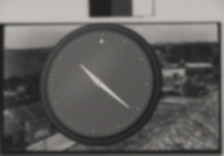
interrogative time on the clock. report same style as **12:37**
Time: **10:21**
